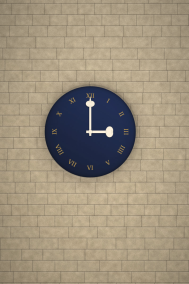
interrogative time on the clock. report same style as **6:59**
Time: **3:00**
